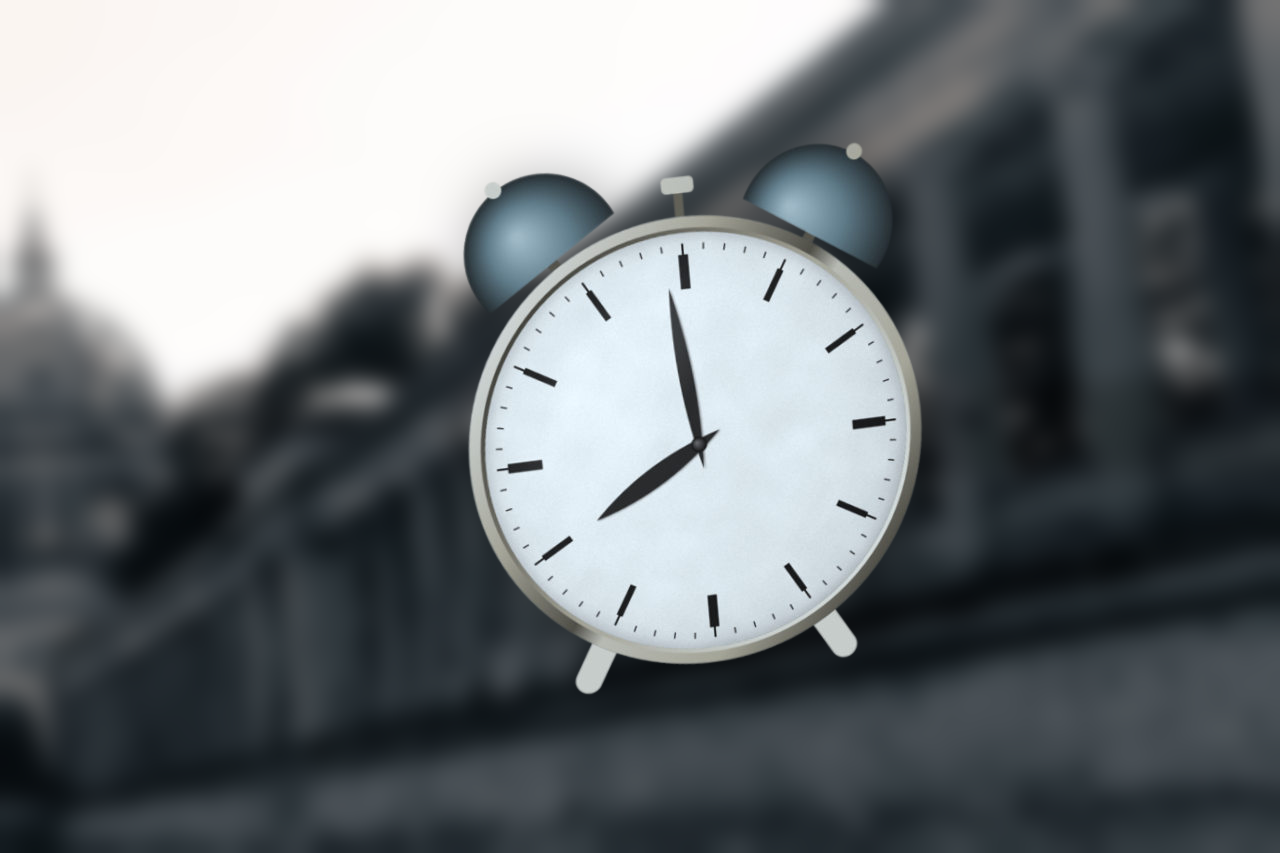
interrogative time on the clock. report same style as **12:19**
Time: **7:59**
